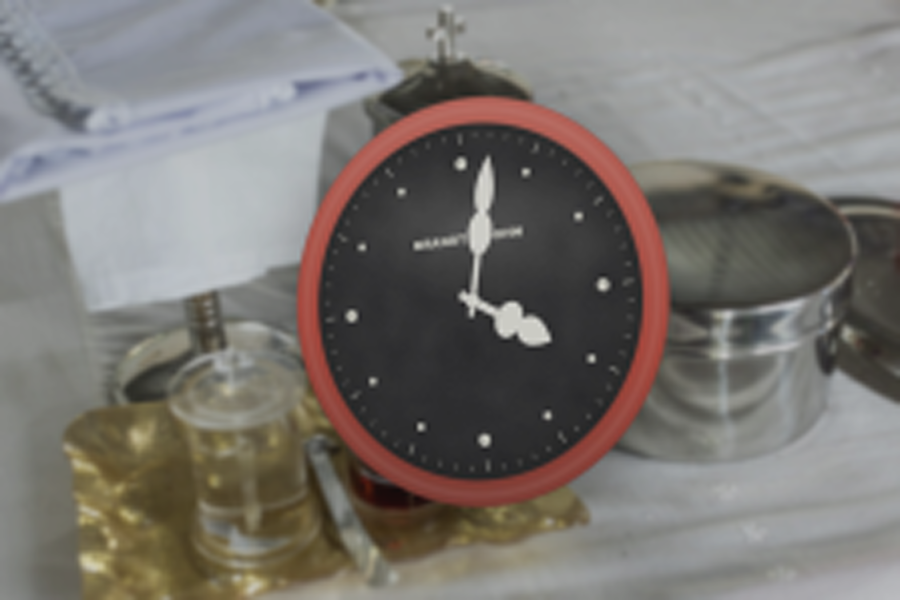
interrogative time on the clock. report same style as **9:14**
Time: **4:02**
